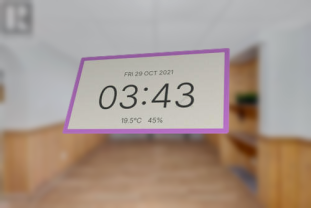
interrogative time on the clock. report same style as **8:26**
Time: **3:43**
